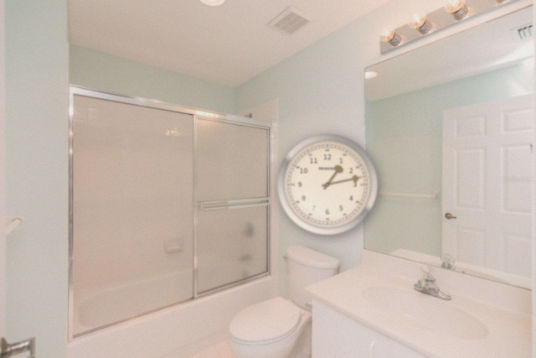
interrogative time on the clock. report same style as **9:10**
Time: **1:13**
